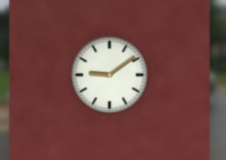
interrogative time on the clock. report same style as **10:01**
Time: **9:09**
